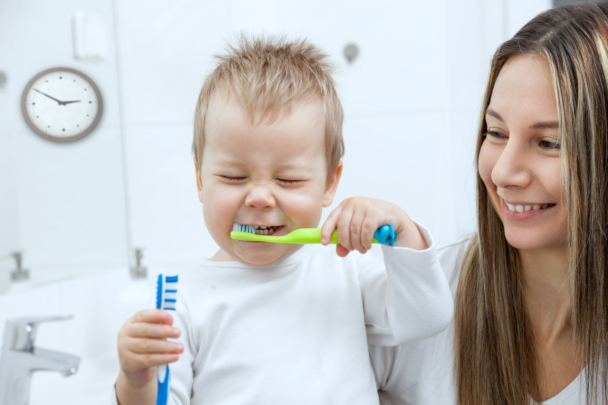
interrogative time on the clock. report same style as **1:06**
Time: **2:50**
